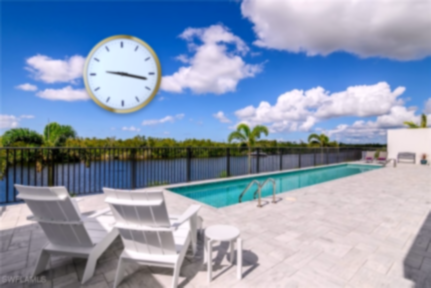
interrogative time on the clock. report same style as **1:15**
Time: **9:17**
